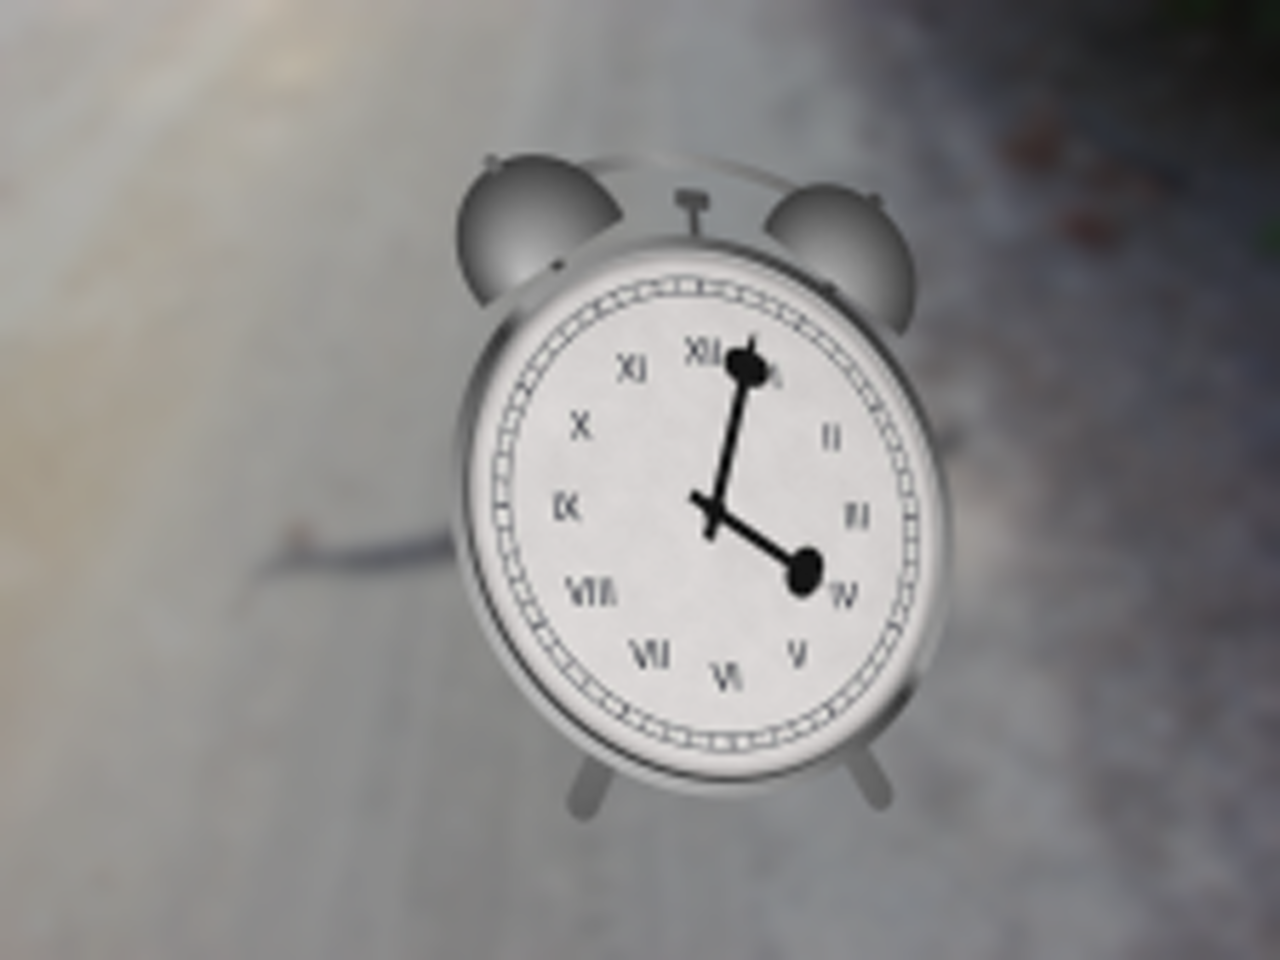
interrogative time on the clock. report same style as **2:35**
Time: **4:03**
